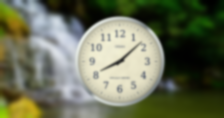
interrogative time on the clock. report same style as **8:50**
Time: **8:08**
